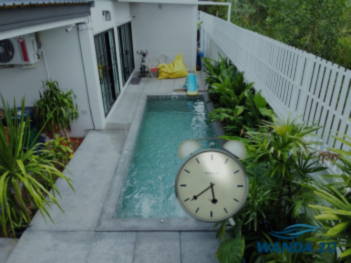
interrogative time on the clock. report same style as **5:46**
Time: **5:39**
